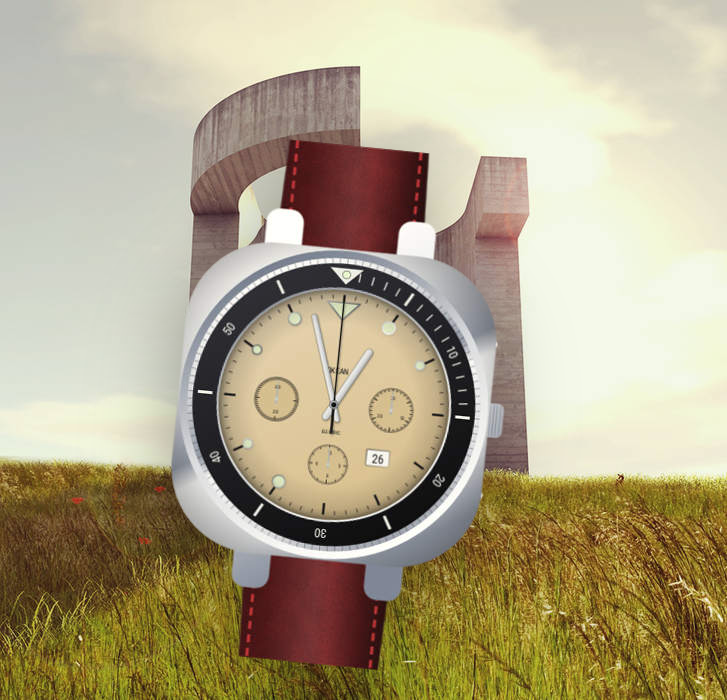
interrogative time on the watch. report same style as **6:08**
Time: **12:57**
